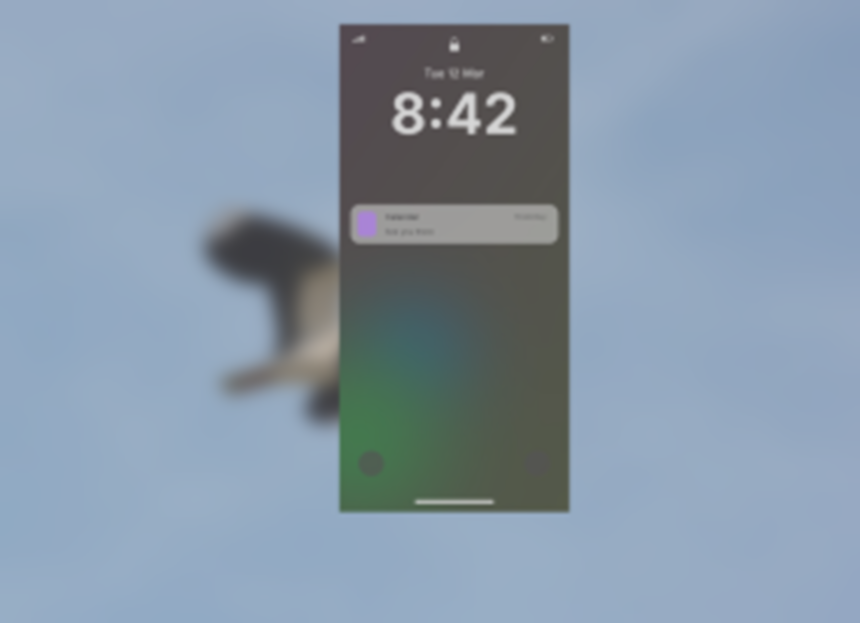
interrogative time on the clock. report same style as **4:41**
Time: **8:42**
